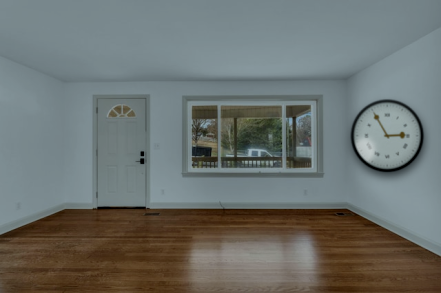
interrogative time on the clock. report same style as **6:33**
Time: **2:55**
